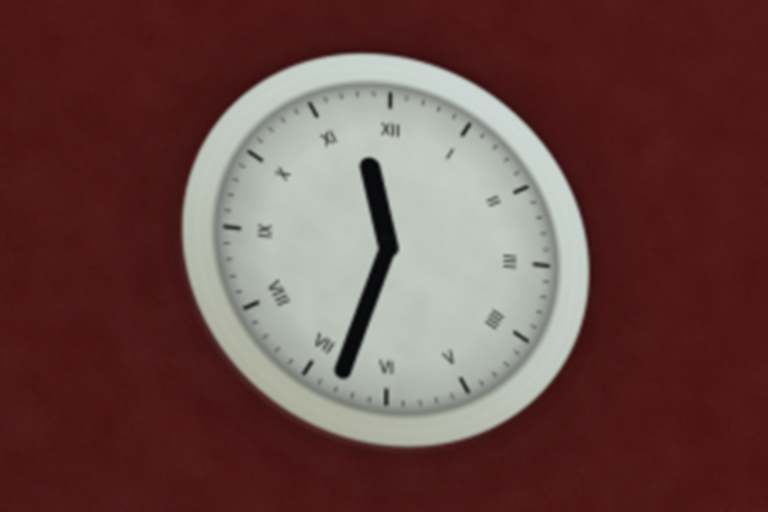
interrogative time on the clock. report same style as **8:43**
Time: **11:33**
